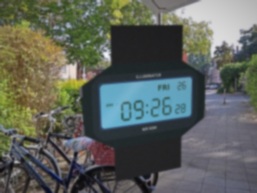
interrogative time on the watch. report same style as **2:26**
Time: **9:26**
